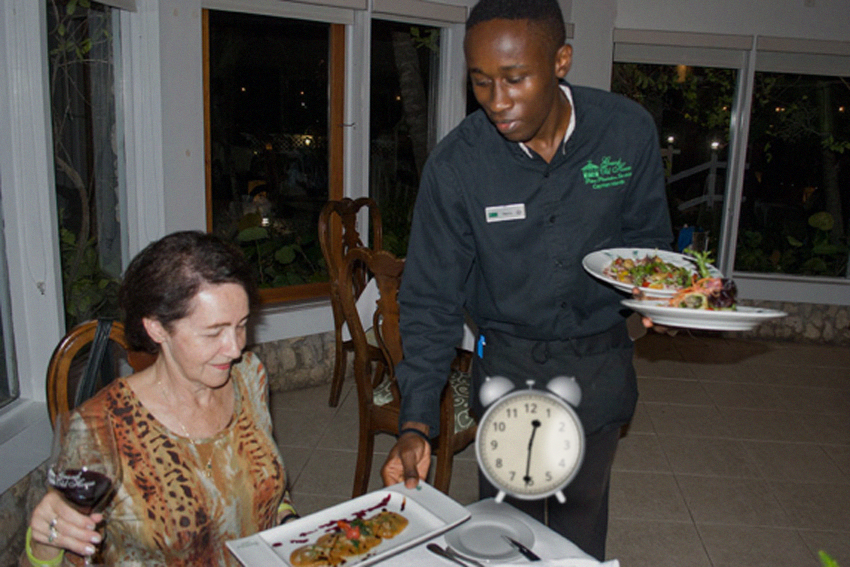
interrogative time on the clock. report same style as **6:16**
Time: **12:31**
